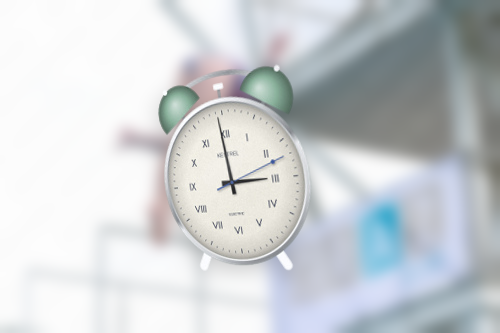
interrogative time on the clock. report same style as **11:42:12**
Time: **2:59:12**
